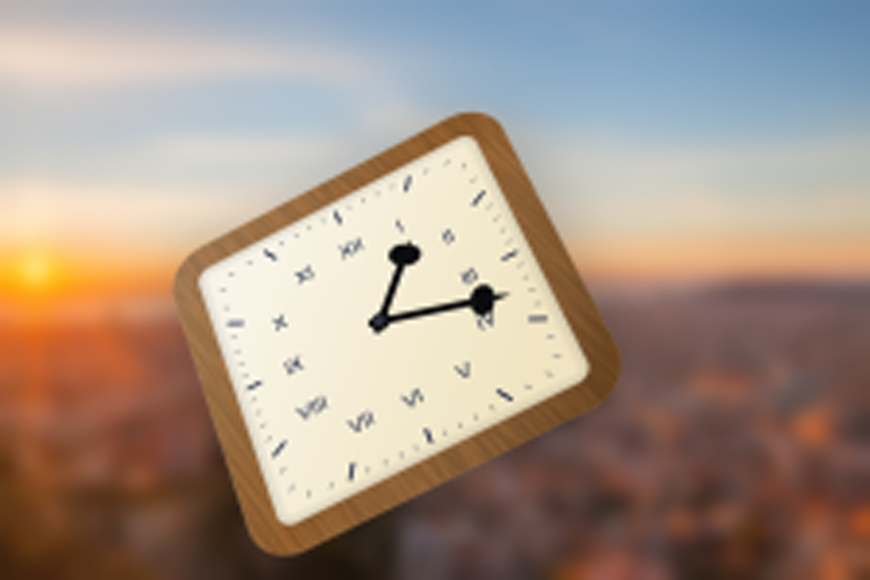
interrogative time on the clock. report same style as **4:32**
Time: **1:18**
